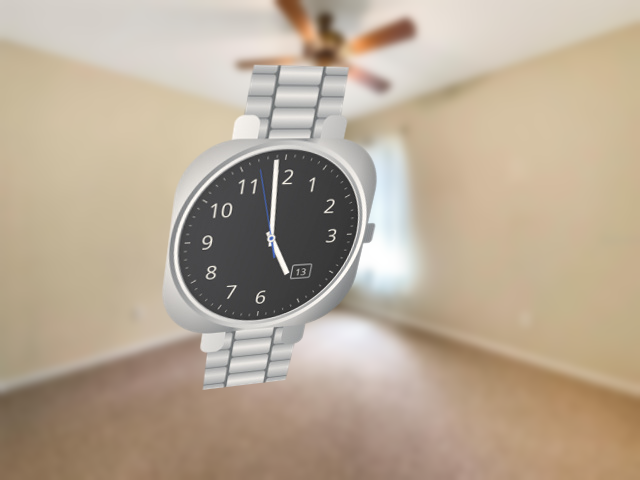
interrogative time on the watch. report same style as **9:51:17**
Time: **4:58:57**
